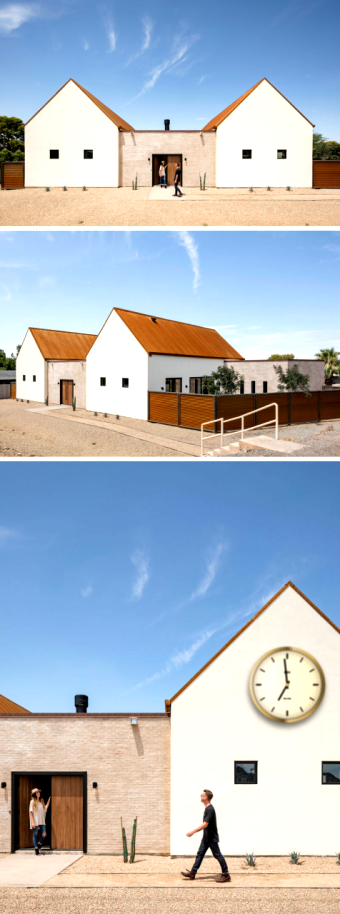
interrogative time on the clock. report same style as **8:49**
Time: **6:59**
